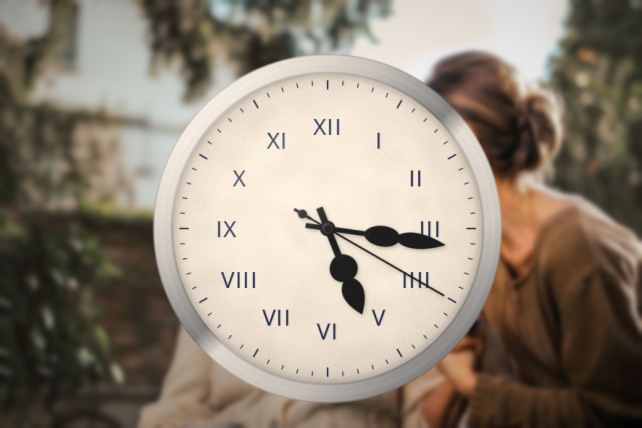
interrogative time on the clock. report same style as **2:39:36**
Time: **5:16:20**
